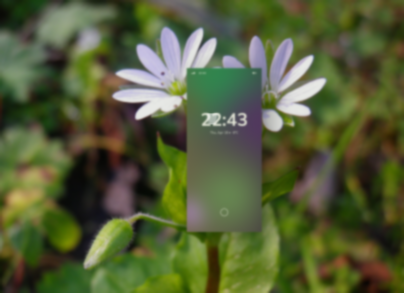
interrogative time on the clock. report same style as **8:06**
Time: **22:43**
